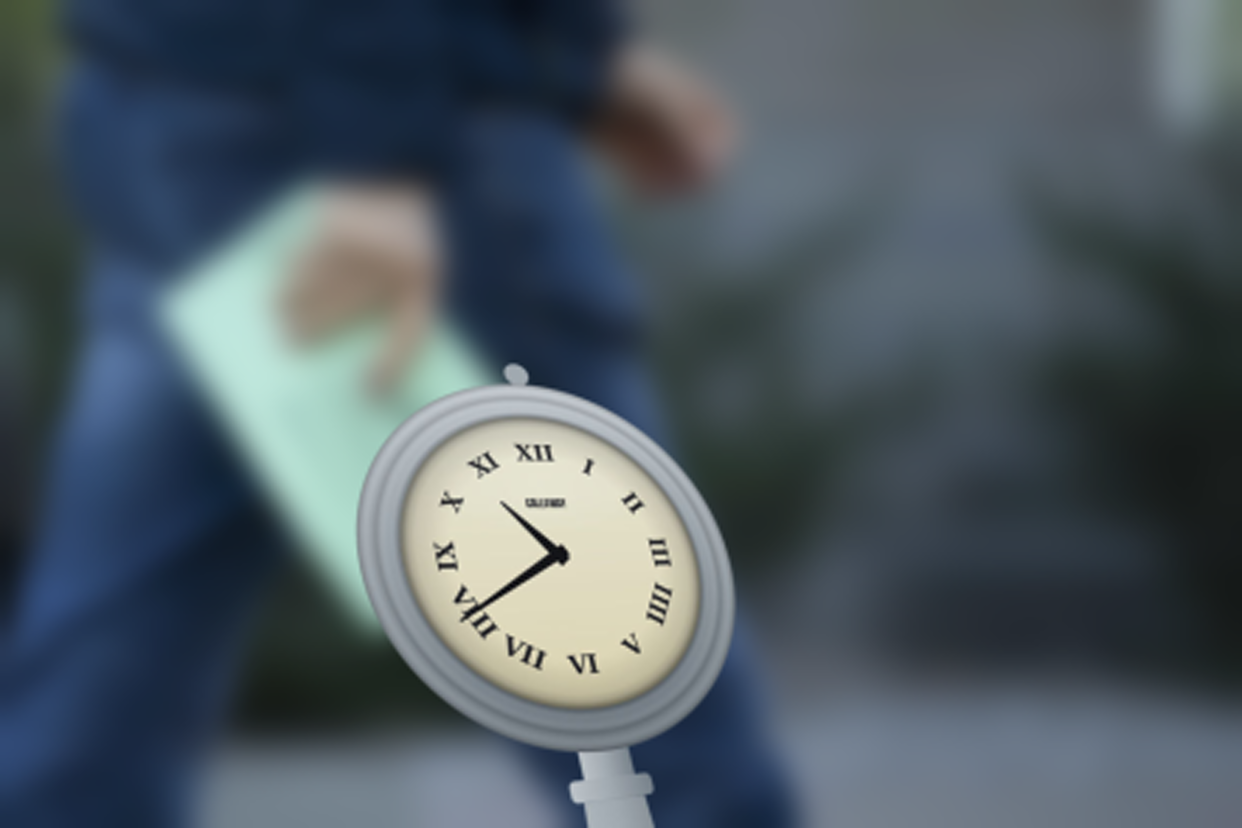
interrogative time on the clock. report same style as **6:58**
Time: **10:40**
